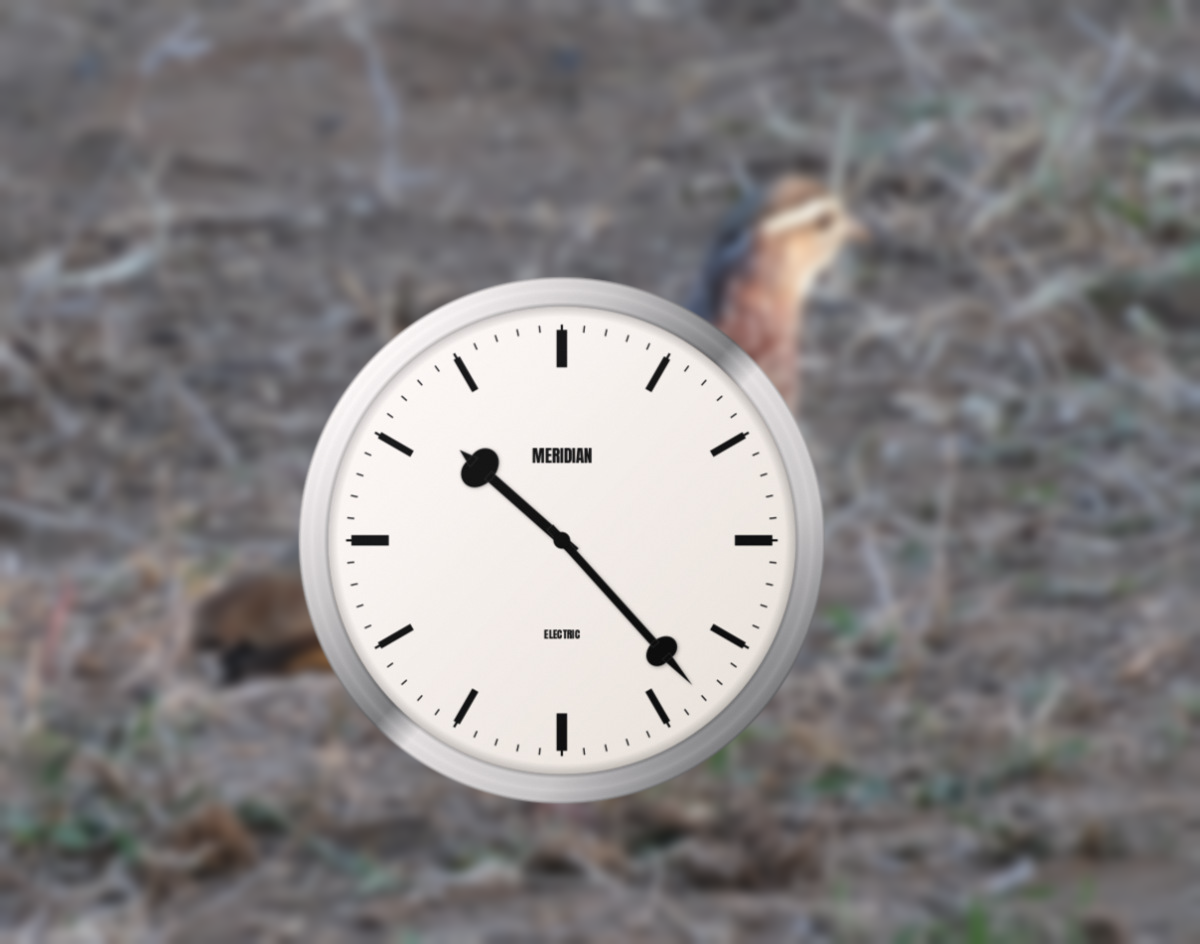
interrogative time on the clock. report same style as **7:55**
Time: **10:23**
